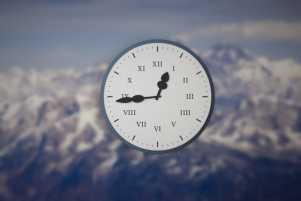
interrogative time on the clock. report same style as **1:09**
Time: **12:44**
